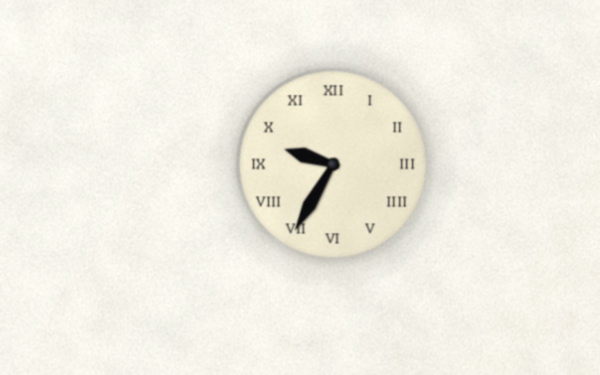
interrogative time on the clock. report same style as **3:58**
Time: **9:35**
